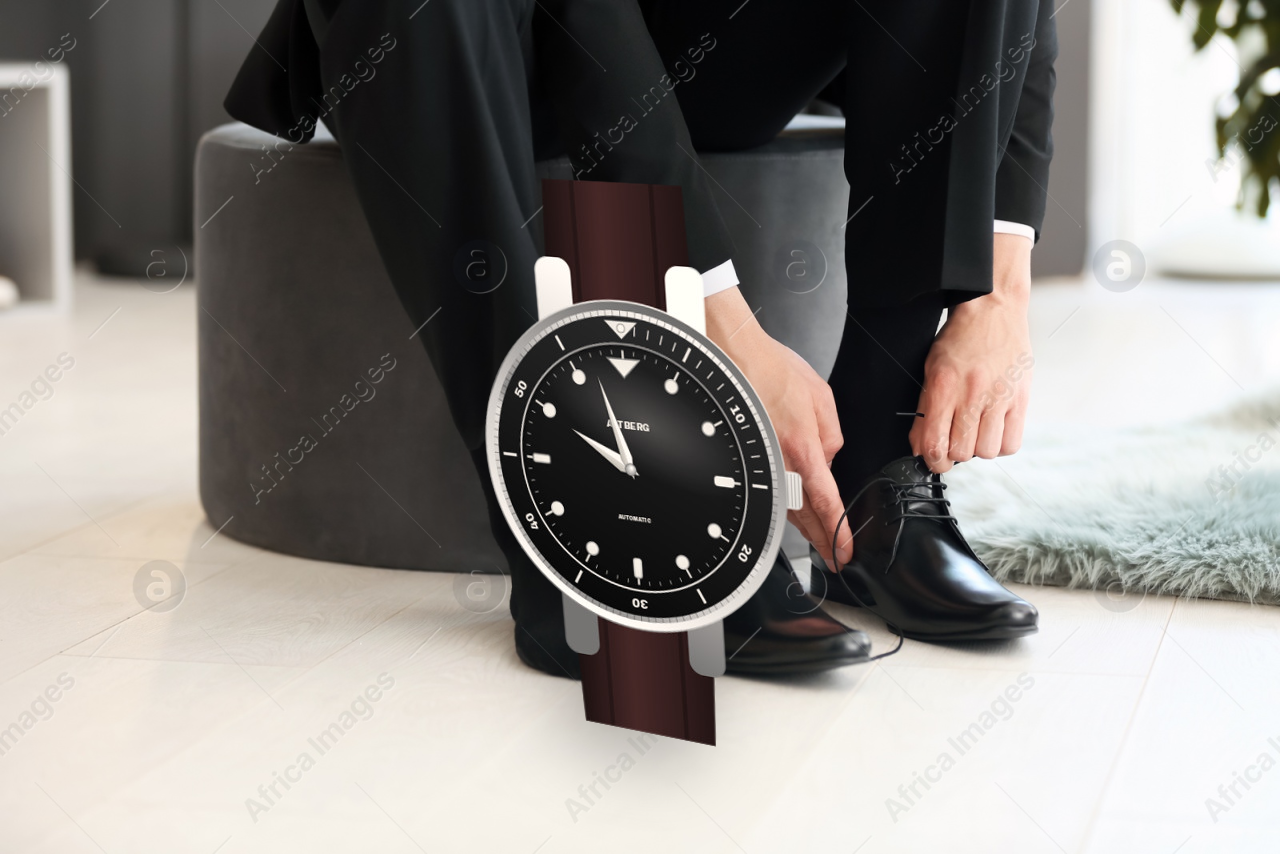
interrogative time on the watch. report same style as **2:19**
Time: **9:57**
